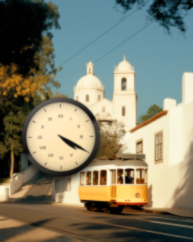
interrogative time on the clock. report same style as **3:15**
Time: **4:20**
